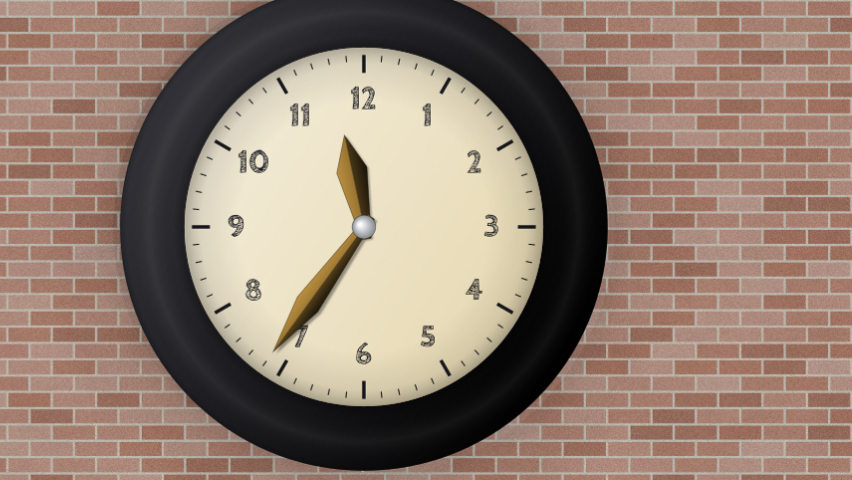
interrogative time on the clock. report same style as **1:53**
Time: **11:36**
